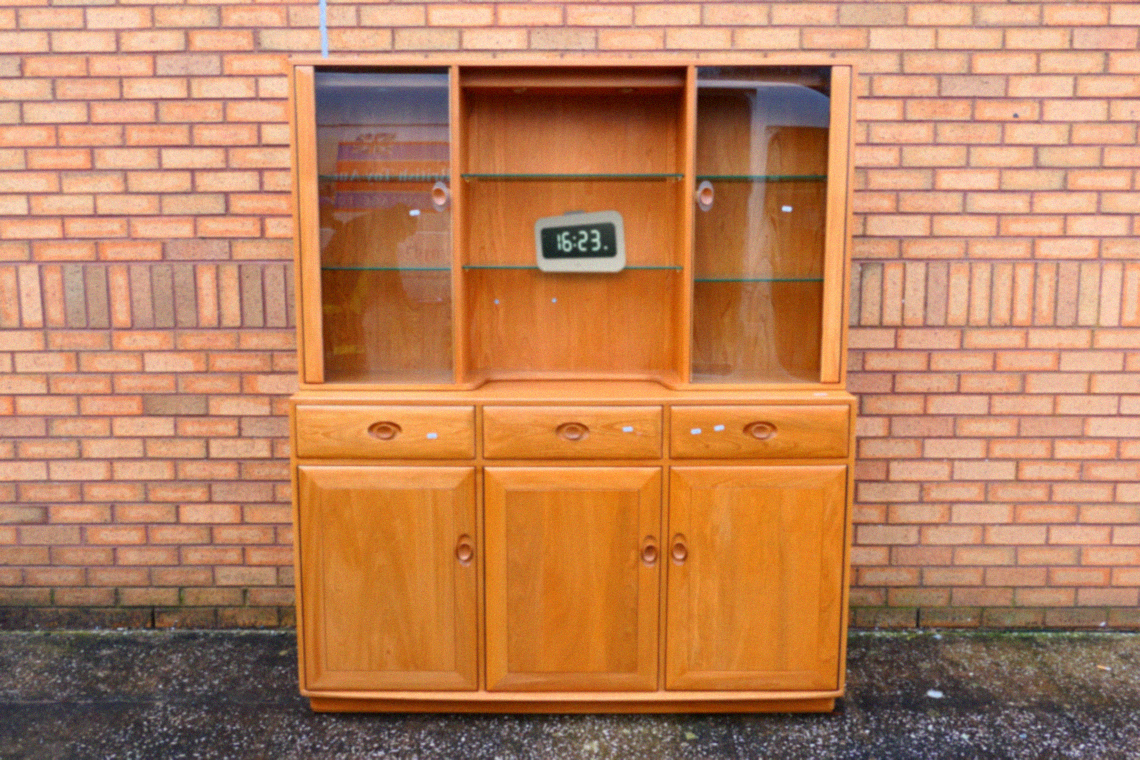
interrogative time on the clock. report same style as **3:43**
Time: **16:23**
